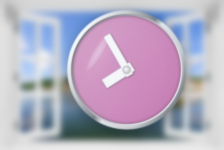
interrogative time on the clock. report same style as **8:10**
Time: **7:55**
